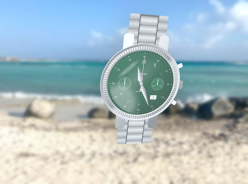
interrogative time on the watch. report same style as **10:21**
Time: **11:26**
